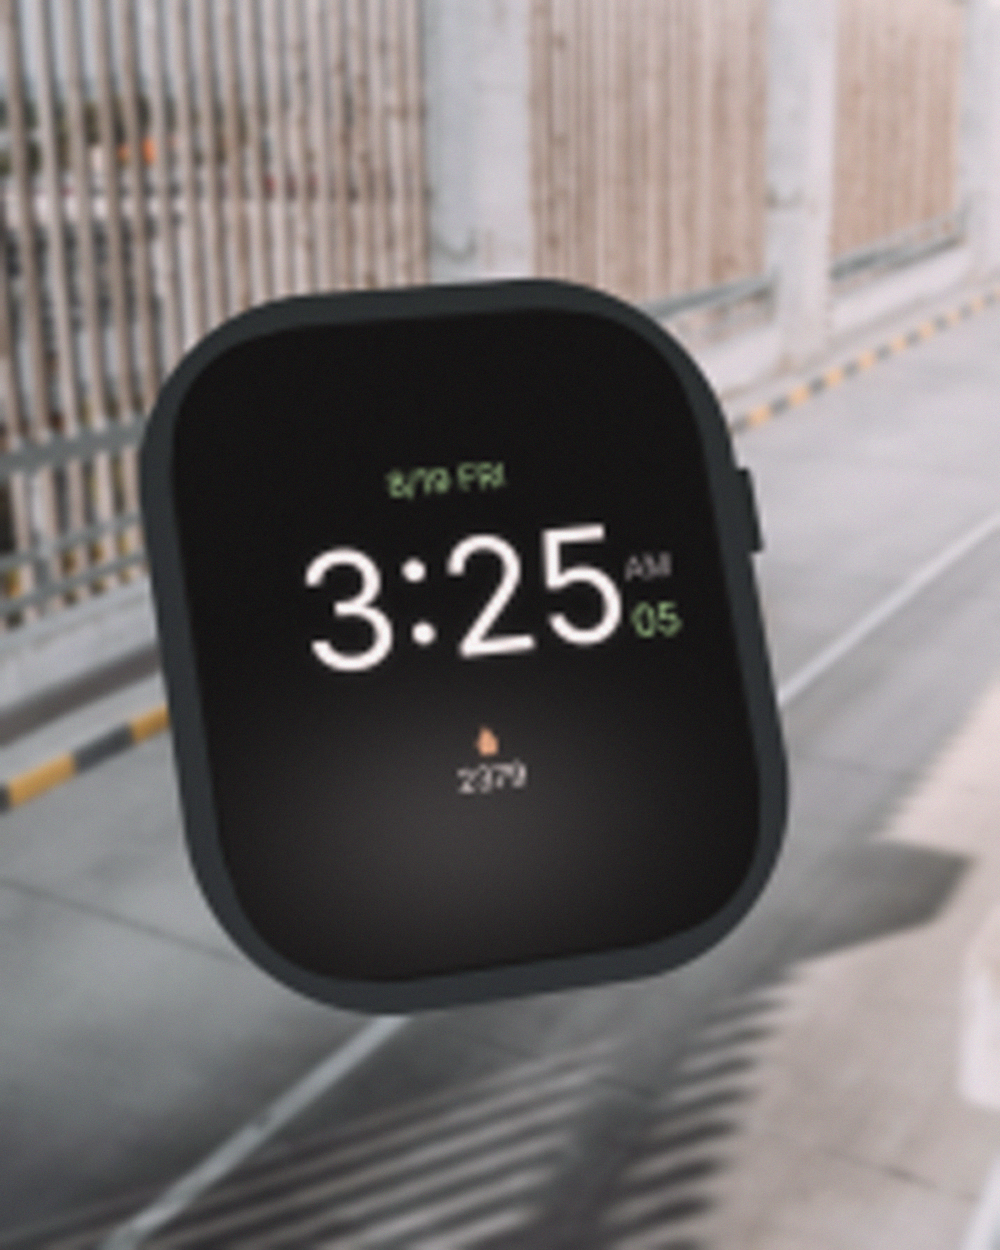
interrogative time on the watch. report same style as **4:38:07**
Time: **3:25:05**
